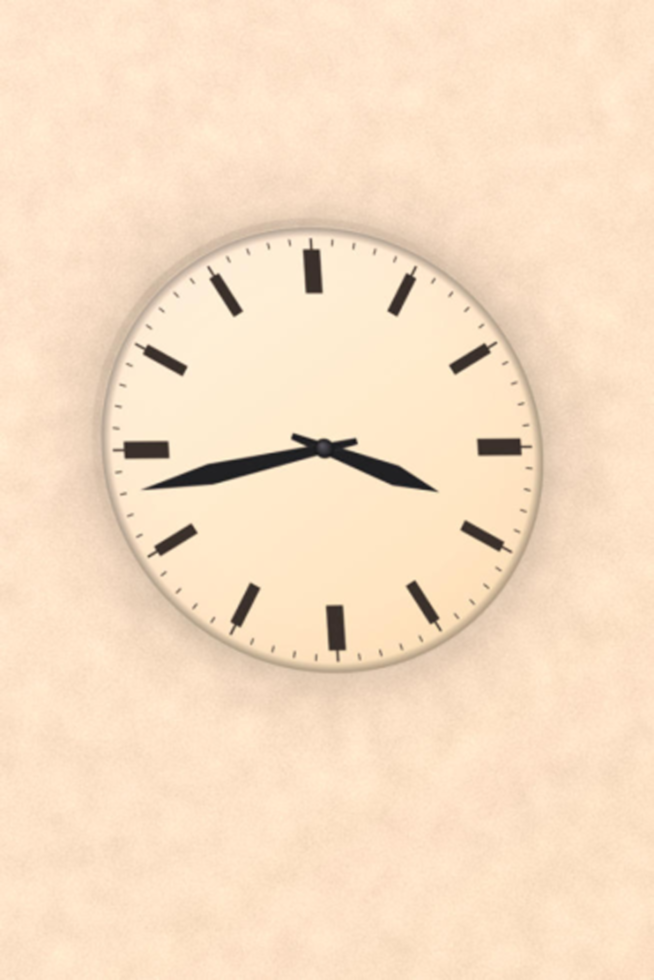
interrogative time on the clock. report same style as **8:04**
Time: **3:43**
